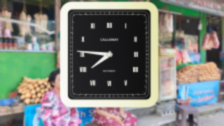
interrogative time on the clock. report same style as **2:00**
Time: **7:46**
